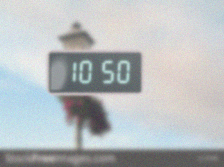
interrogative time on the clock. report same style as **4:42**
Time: **10:50**
